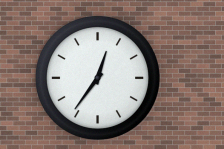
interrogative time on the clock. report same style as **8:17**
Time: **12:36**
